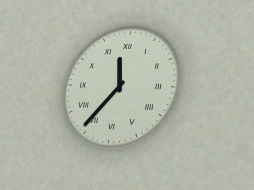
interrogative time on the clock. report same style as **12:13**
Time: **11:36**
